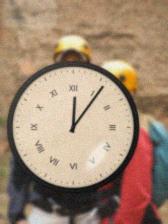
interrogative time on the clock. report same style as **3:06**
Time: **12:06**
